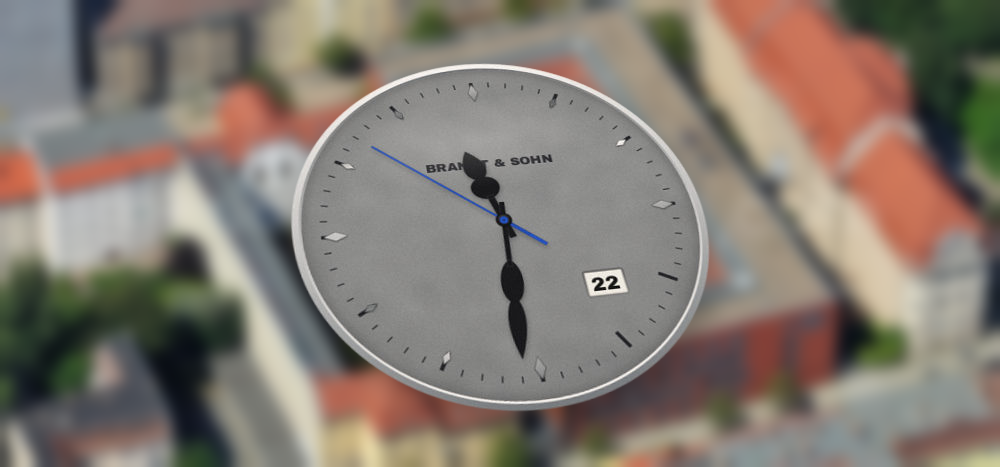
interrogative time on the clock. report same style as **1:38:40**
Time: **11:30:52**
